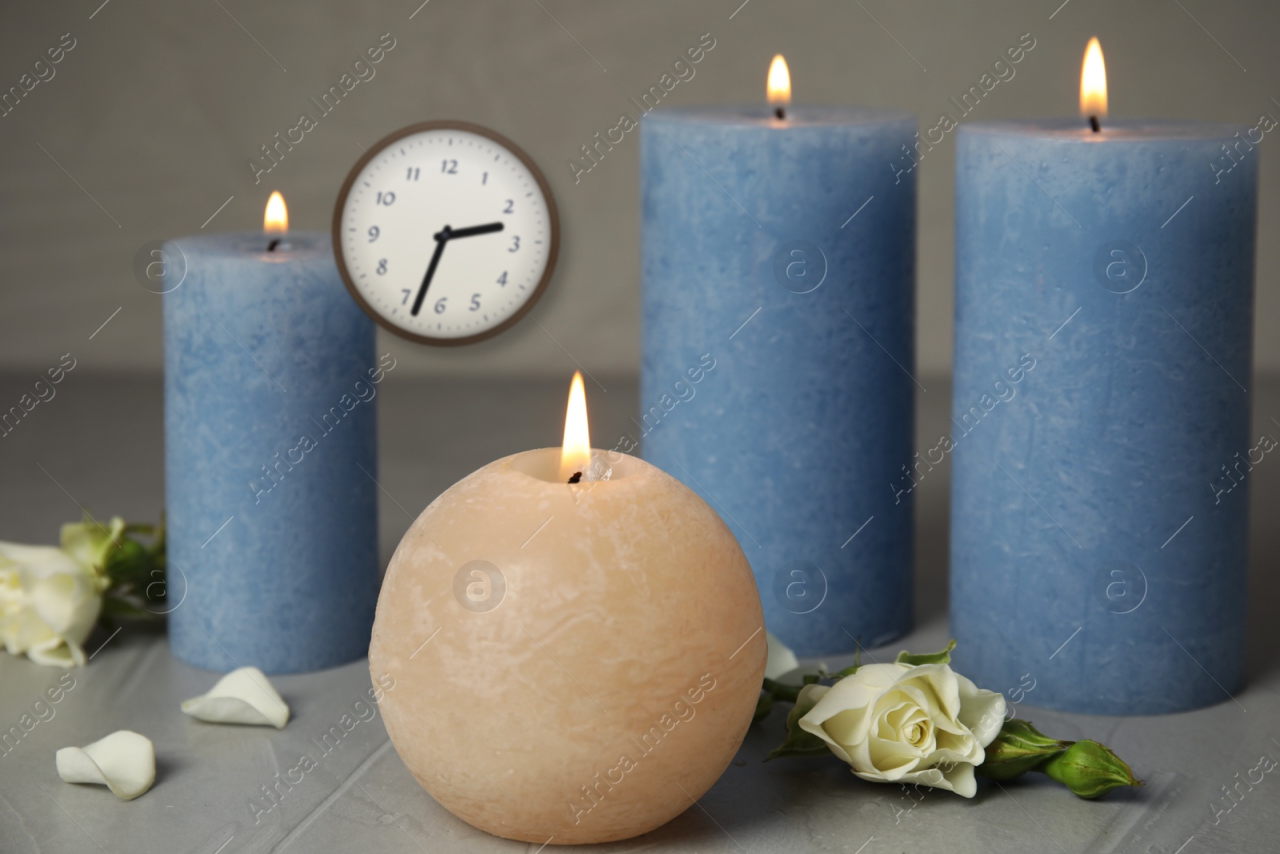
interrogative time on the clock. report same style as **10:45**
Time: **2:33**
